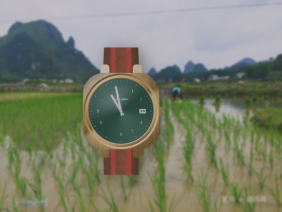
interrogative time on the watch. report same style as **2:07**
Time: **10:58**
